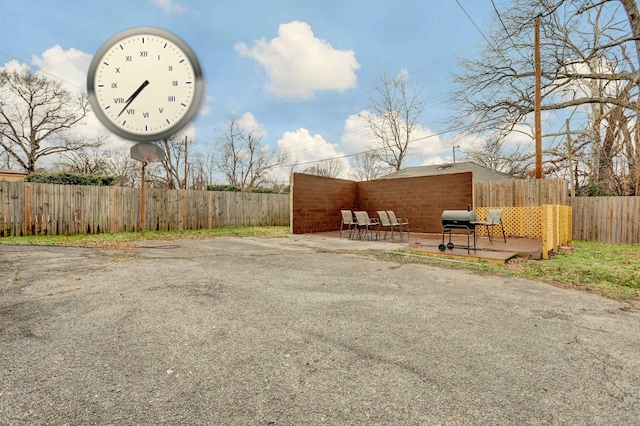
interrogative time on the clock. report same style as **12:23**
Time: **7:37**
